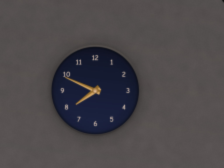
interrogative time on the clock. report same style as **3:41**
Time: **7:49**
